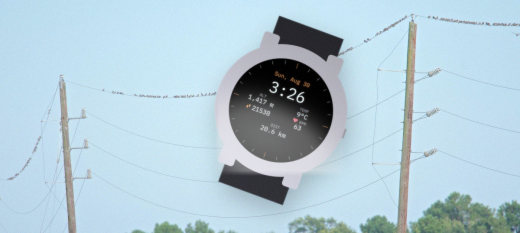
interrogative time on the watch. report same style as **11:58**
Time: **3:26**
